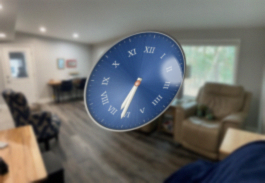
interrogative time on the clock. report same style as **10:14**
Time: **6:31**
